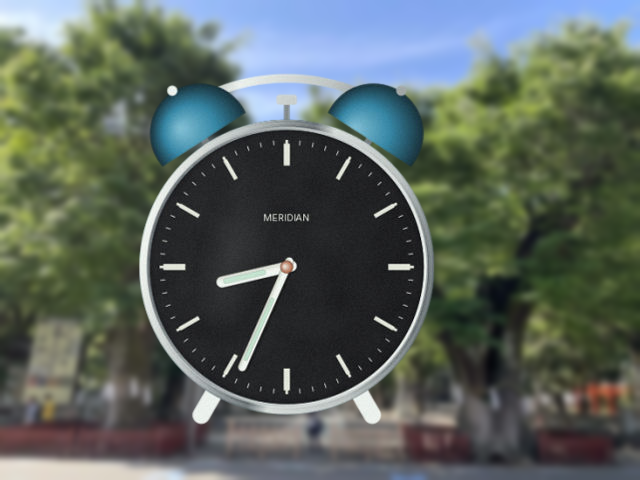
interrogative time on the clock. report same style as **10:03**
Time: **8:34**
